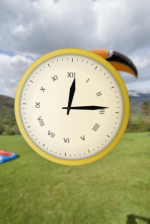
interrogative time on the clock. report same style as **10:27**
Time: **12:14**
